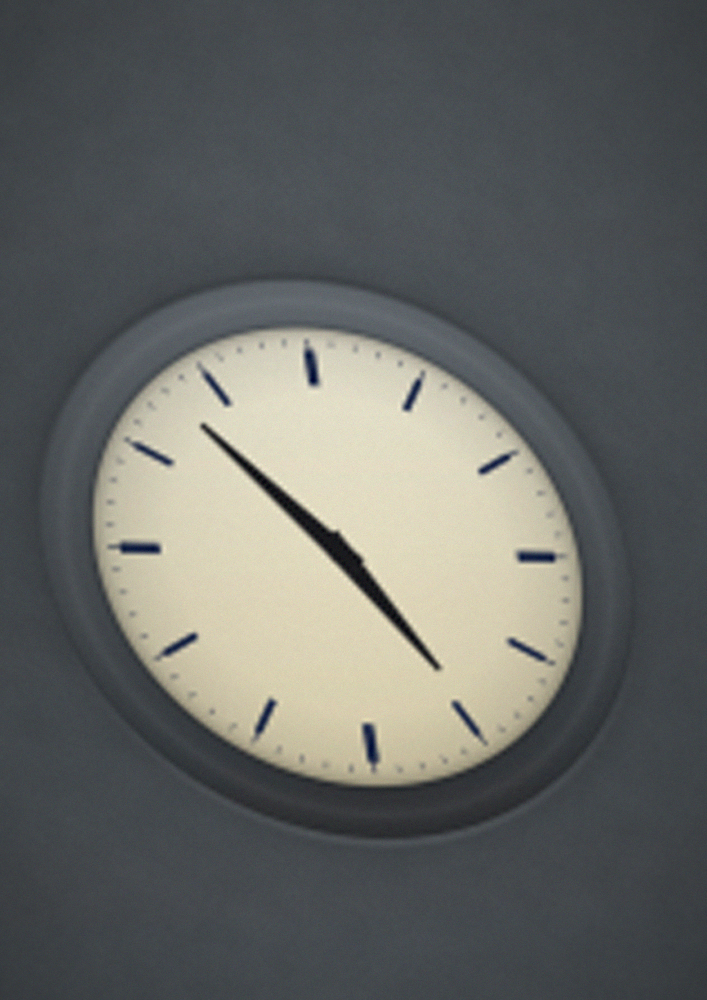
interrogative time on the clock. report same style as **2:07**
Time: **4:53**
